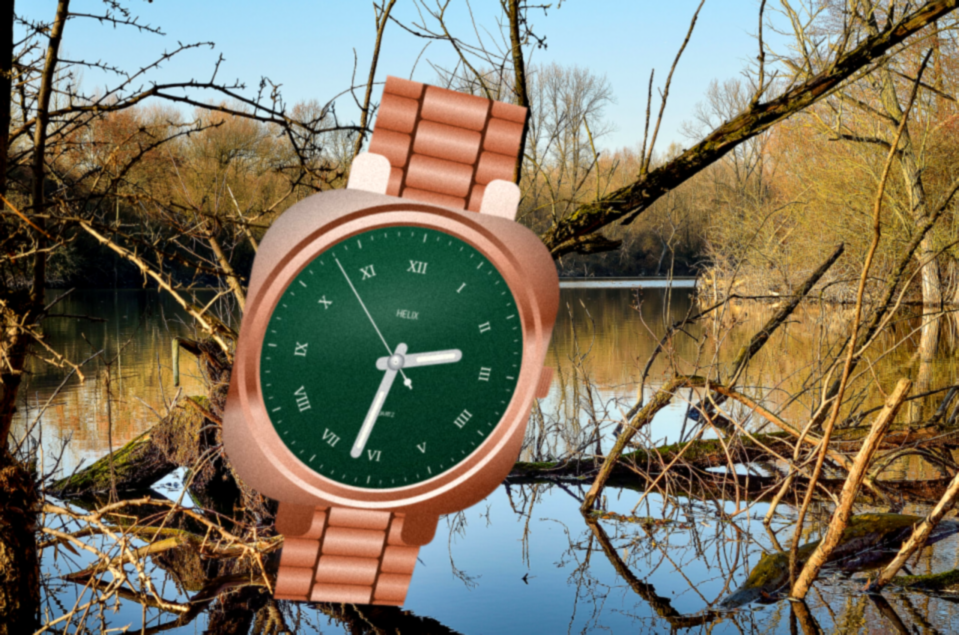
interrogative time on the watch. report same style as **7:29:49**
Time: **2:31:53**
